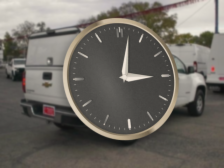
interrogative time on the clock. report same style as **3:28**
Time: **3:02**
